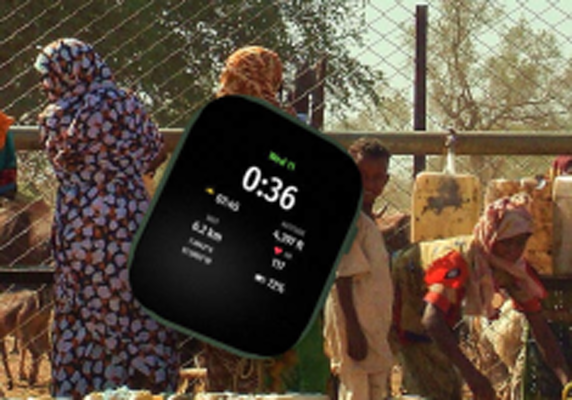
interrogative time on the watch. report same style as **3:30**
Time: **0:36**
